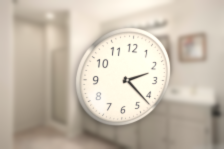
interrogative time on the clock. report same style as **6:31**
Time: **2:22**
